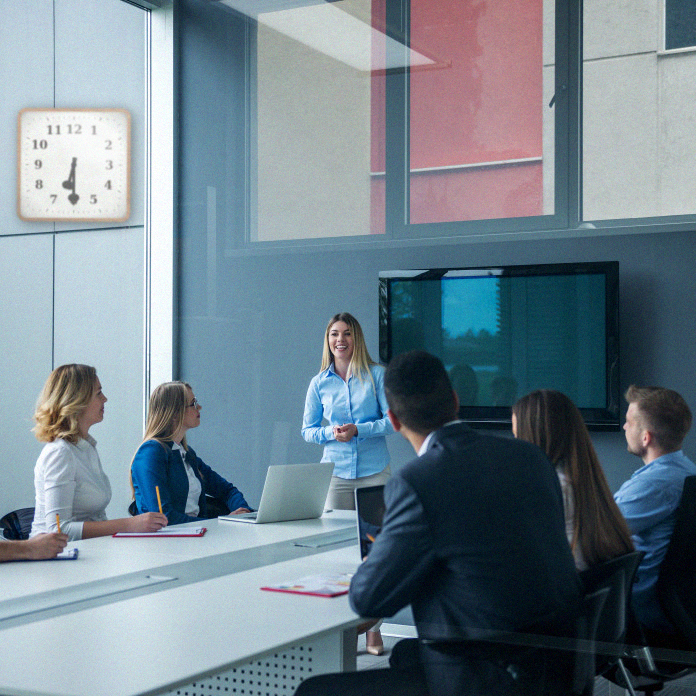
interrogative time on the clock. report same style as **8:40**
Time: **6:30**
